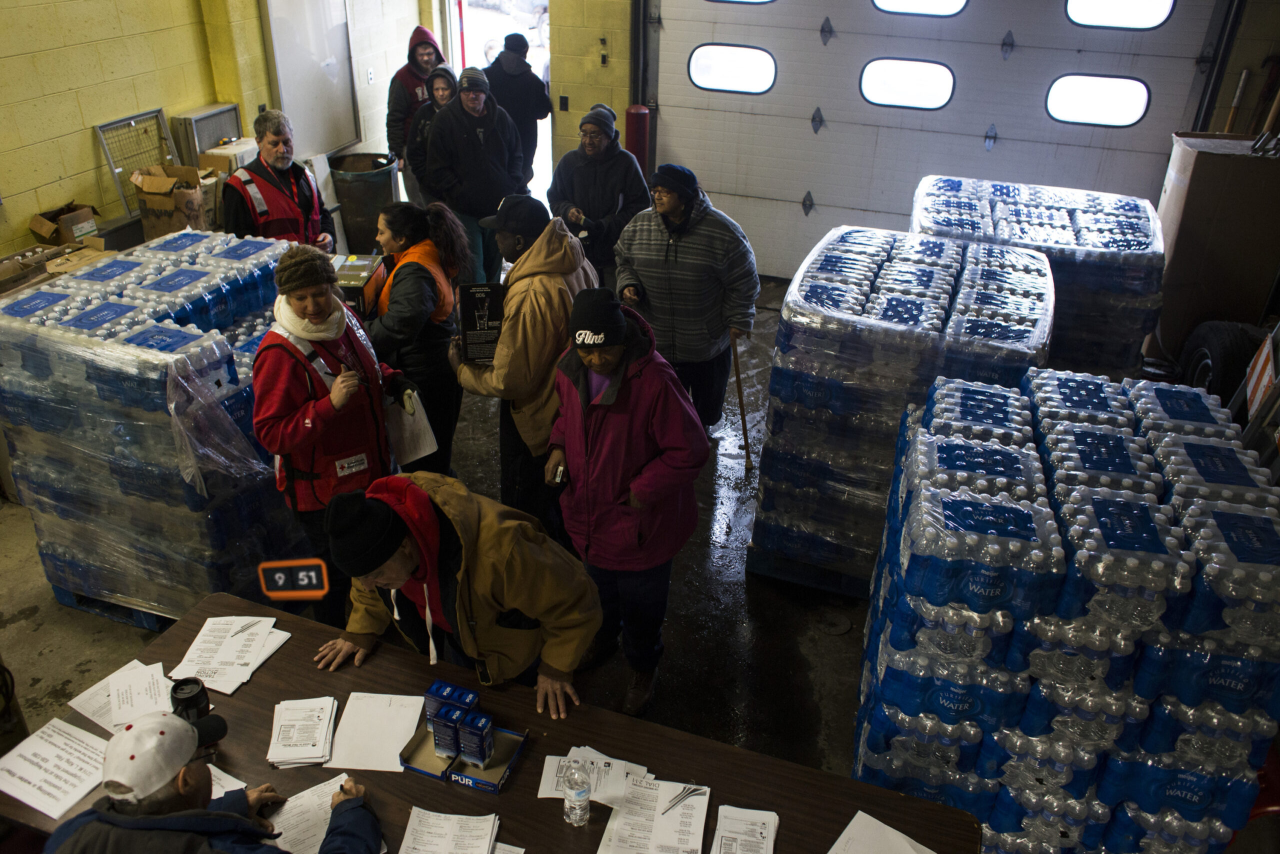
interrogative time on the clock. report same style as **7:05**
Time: **9:51**
